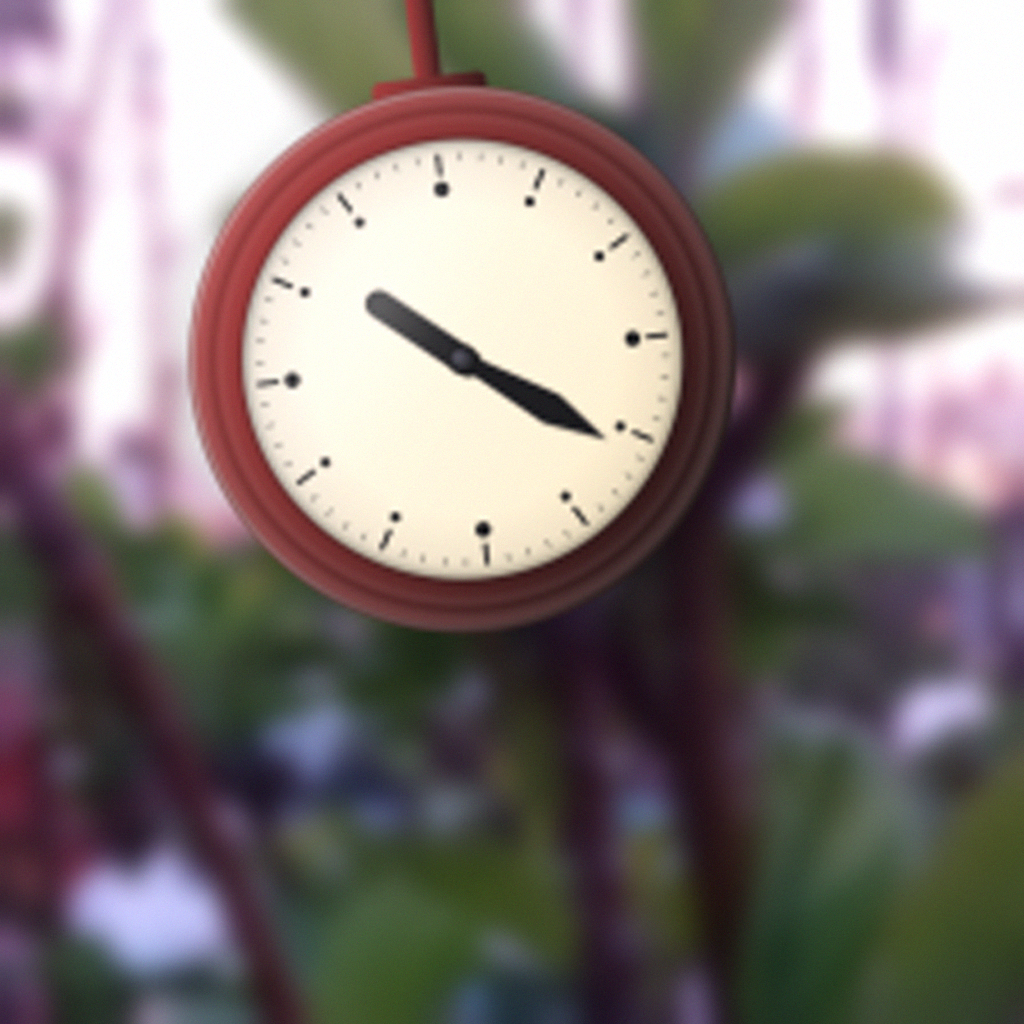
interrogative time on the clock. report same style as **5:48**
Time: **10:21**
